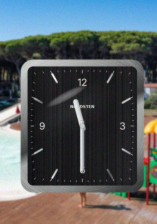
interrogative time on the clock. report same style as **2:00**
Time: **11:30**
